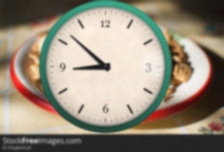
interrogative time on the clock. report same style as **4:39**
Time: **8:52**
